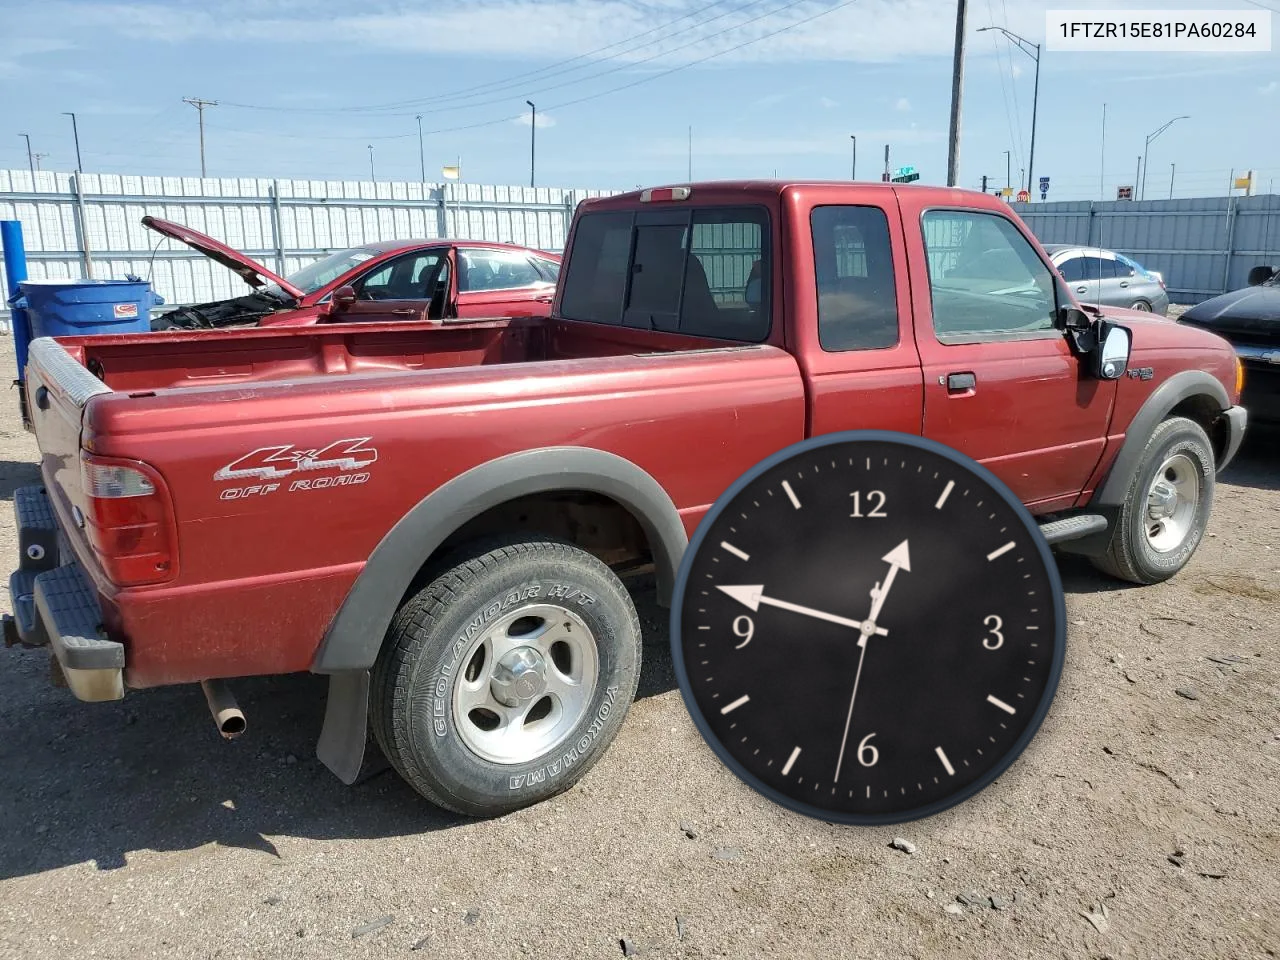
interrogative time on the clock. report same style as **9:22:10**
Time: **12:47:32**
